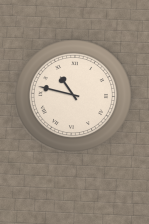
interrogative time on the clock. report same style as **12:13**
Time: **10:47**
